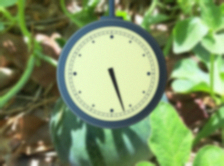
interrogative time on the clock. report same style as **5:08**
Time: **5:27**
